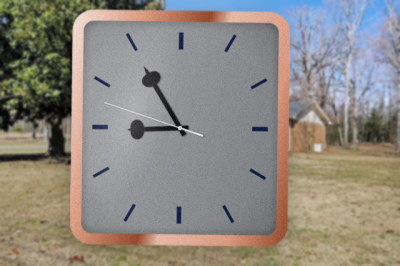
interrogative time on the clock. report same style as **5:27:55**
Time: **8:54:48**
